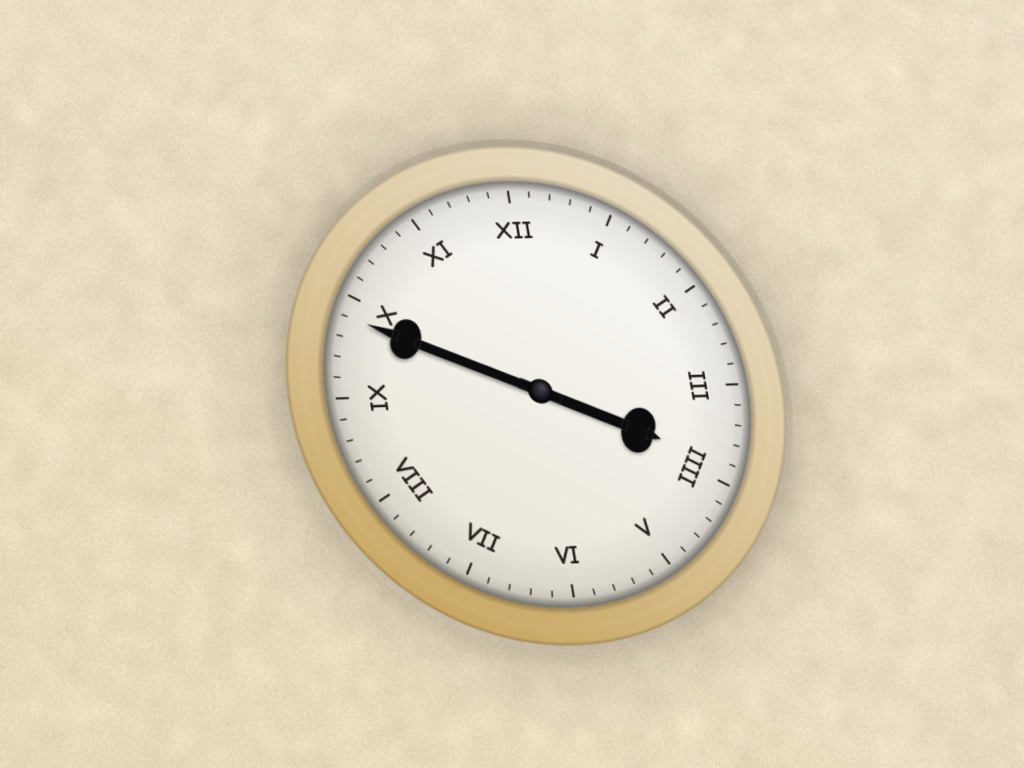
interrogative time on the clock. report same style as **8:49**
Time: **3:49**
